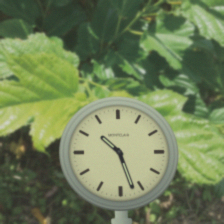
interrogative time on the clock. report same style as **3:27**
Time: **10:27**
